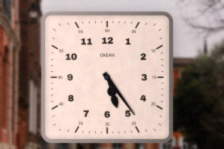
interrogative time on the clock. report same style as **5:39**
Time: **5:24**
